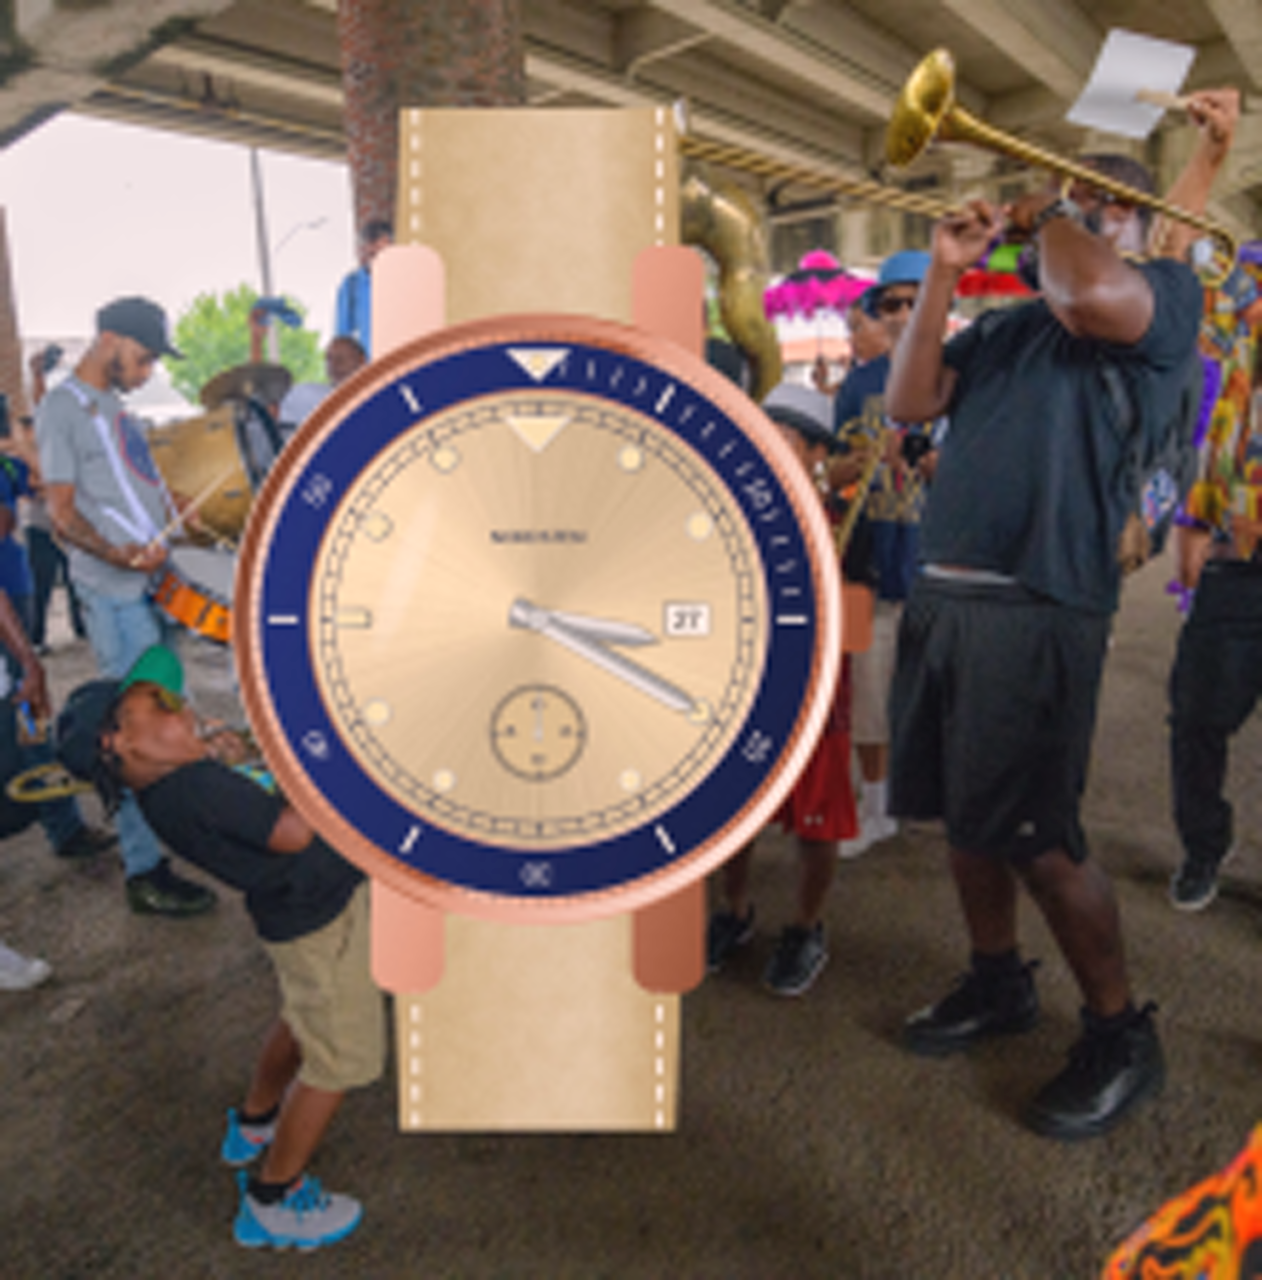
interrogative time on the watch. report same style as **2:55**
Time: **3:20**
